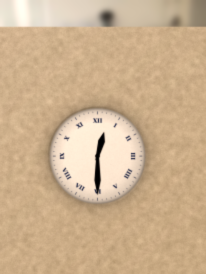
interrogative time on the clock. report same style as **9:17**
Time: **12:30**
